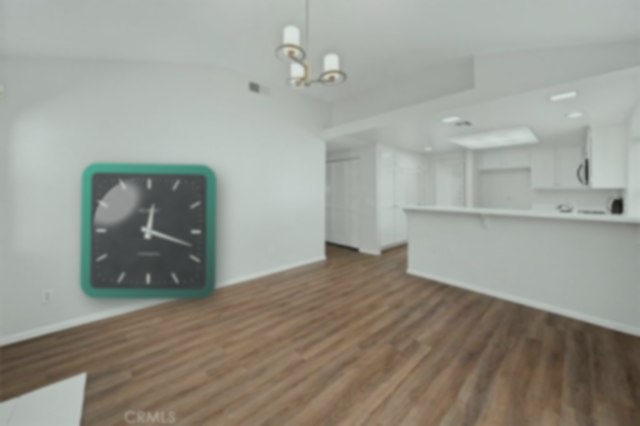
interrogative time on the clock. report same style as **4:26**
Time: **12:18**
